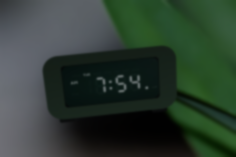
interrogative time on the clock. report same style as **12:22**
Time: **7:54**
